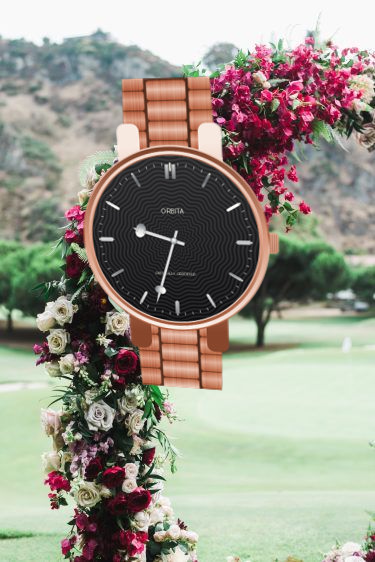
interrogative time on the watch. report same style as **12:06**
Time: **9:33**
